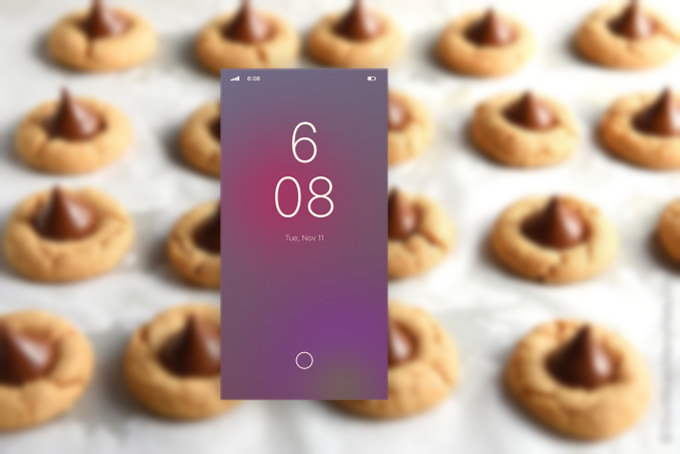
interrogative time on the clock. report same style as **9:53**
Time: **6:08**
